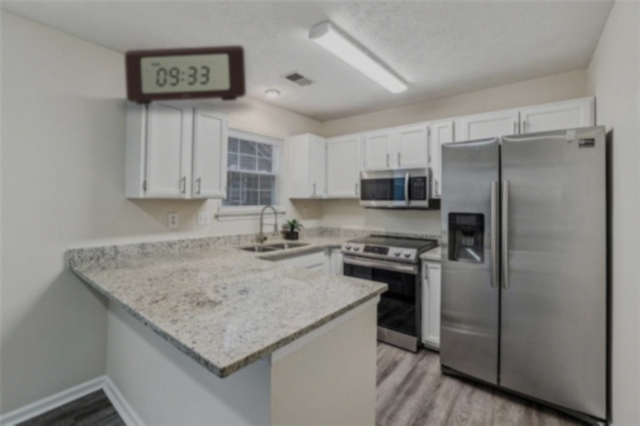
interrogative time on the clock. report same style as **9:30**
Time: **9:33**
